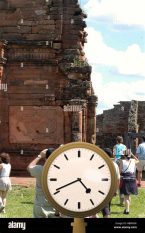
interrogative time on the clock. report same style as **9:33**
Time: **4:41**
